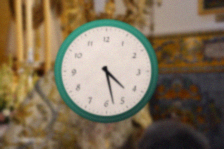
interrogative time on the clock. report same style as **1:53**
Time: **4:28**
